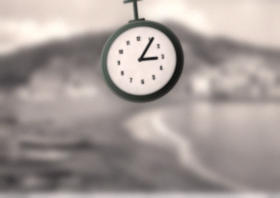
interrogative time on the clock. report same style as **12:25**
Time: **3:06**
